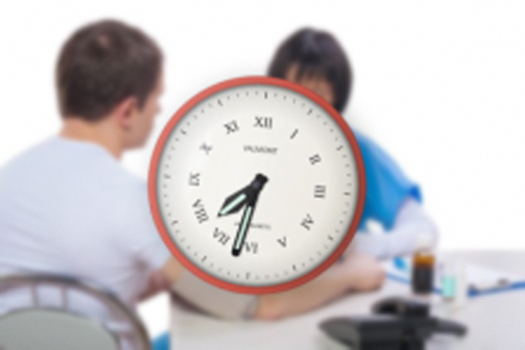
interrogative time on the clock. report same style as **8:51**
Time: **7:32**
